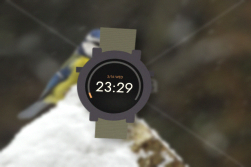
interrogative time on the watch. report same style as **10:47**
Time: **23:29**
